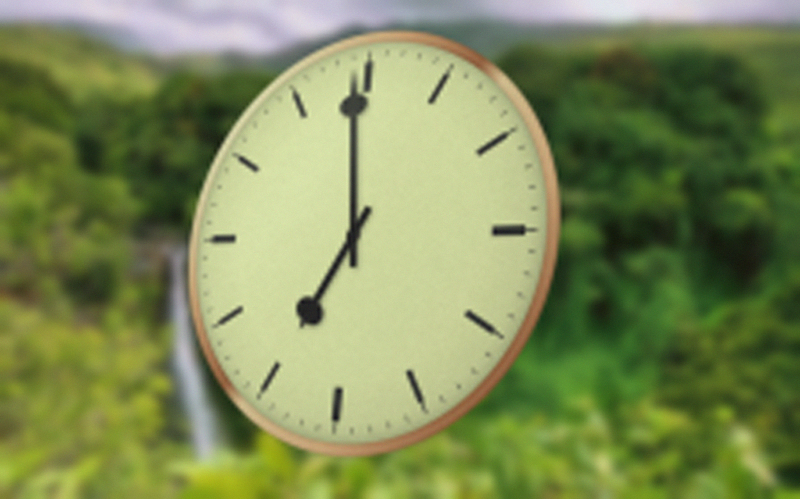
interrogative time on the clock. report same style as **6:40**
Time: **6:59**
